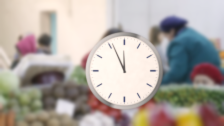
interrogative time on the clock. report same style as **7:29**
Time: **11:56**
